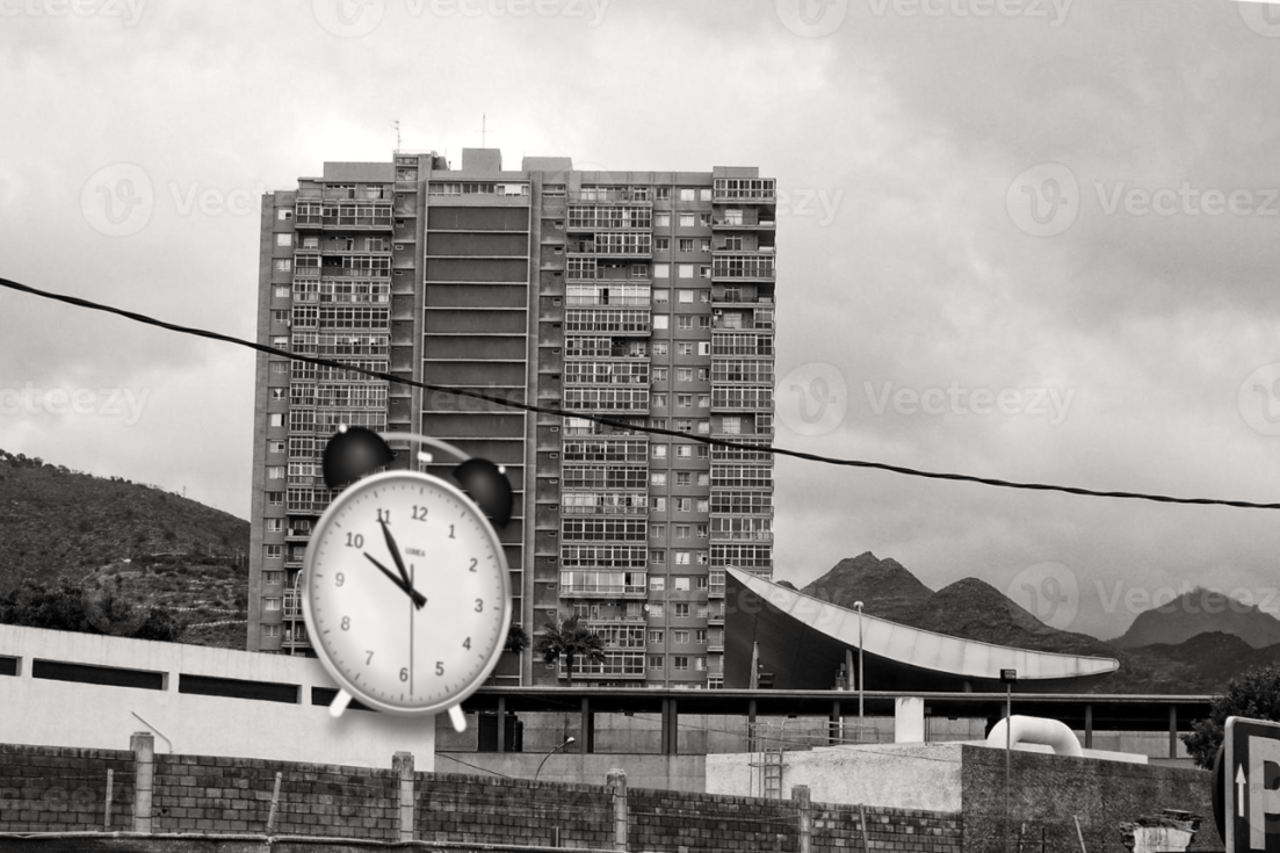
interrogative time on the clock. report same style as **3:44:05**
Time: **9:54:29**
